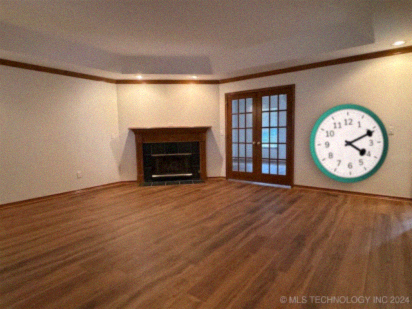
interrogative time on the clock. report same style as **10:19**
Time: **4:11**
